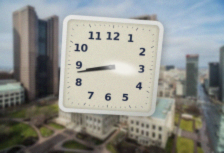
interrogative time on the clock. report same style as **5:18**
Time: **8:43**
